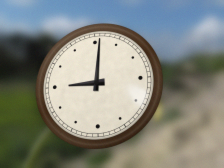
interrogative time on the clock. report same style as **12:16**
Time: **9:01**
